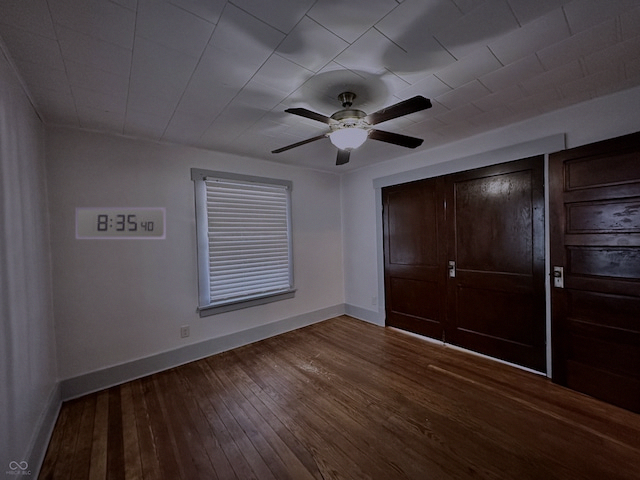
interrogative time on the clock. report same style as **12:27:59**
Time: **8:35:40**
